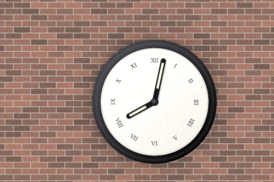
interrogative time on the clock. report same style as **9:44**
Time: **8:02**
